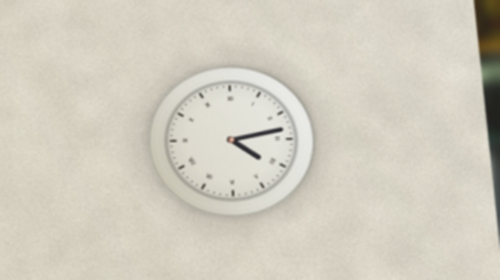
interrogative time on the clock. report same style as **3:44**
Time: **4:13**
